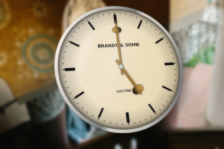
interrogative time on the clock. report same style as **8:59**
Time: **5:00**
